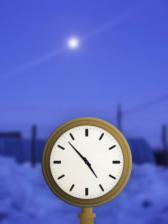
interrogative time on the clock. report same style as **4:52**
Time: **4:53**
